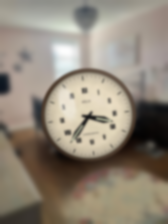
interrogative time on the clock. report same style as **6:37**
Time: **3:37**
